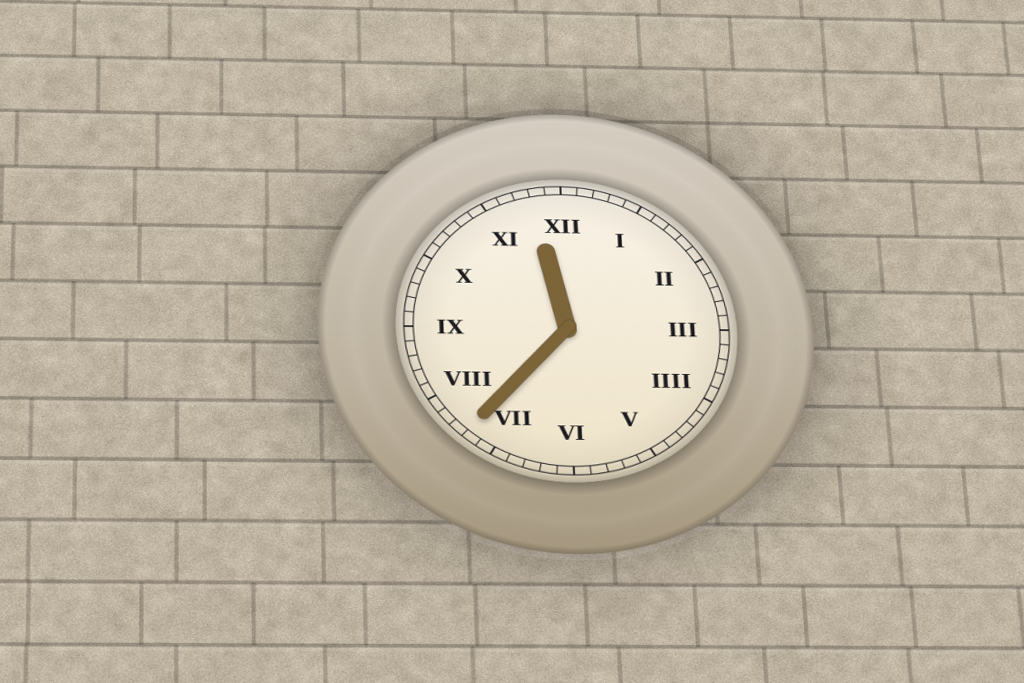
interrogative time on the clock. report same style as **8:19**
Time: **11:37**
